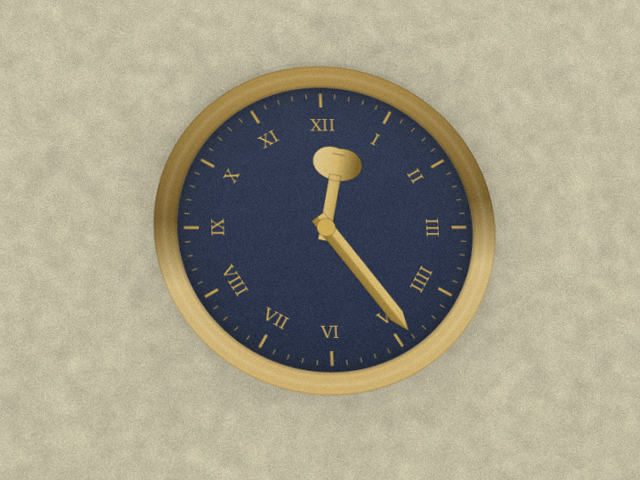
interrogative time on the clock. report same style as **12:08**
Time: **12:24**
